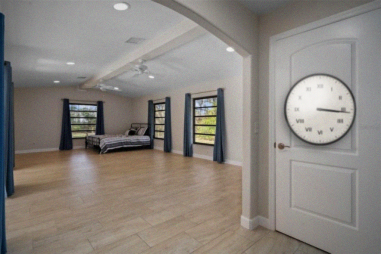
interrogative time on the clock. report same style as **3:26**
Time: **3:16**
